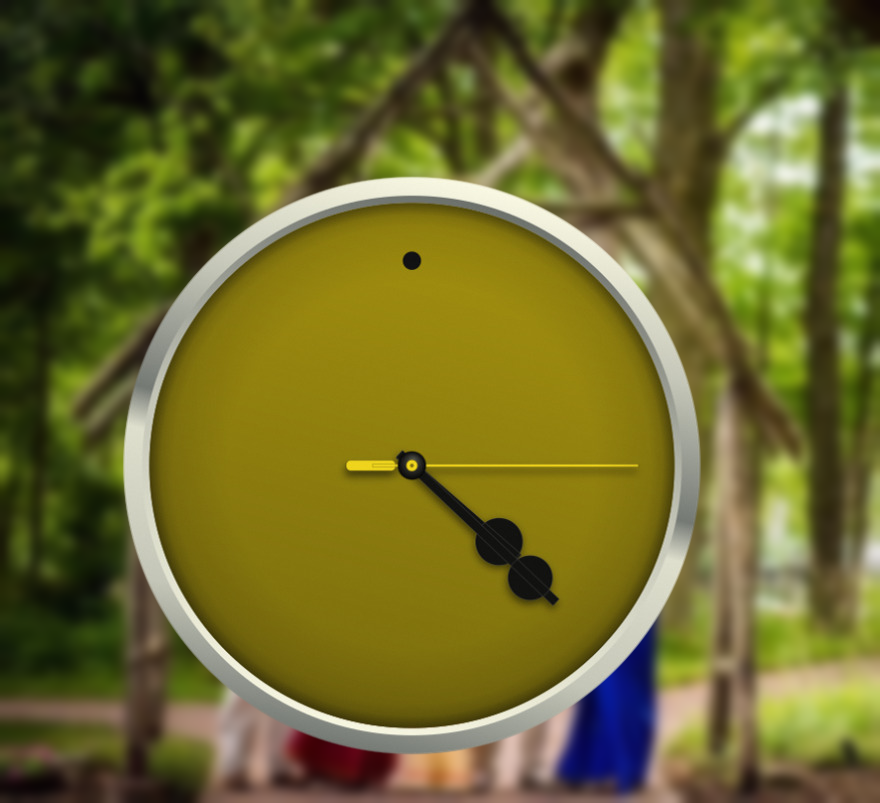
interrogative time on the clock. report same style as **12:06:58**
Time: **4:22:15**
